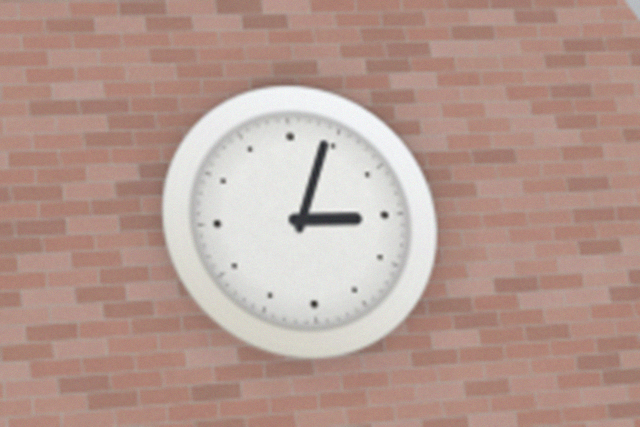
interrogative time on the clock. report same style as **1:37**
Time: **3:04**
